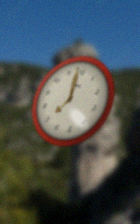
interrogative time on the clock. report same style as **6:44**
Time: **6:58**
